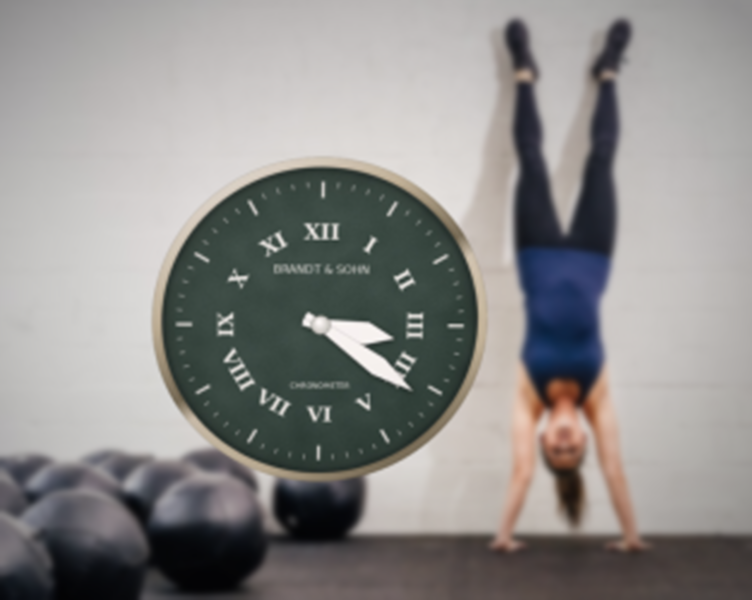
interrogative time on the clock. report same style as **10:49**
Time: **3:21**
